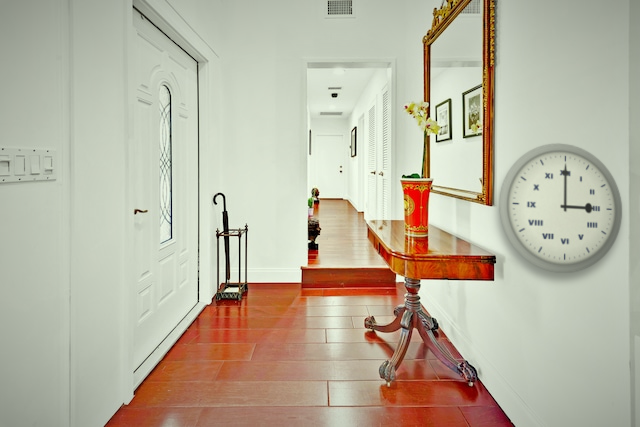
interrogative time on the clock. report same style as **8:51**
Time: **3:00**
